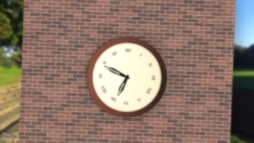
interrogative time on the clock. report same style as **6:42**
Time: **6:49**
